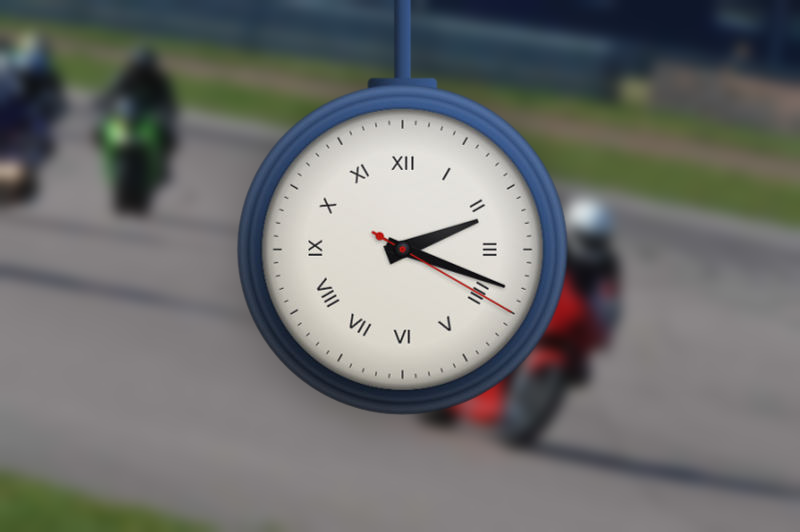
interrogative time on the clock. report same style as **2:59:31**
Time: **2:18:20**
